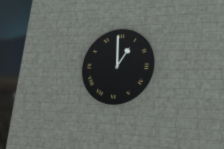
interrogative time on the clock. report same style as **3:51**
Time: **12:59**
